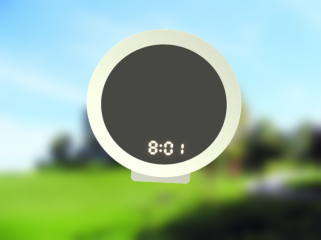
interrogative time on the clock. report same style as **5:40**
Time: **8:01**
